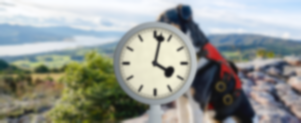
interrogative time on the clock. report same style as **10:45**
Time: **4:02**
